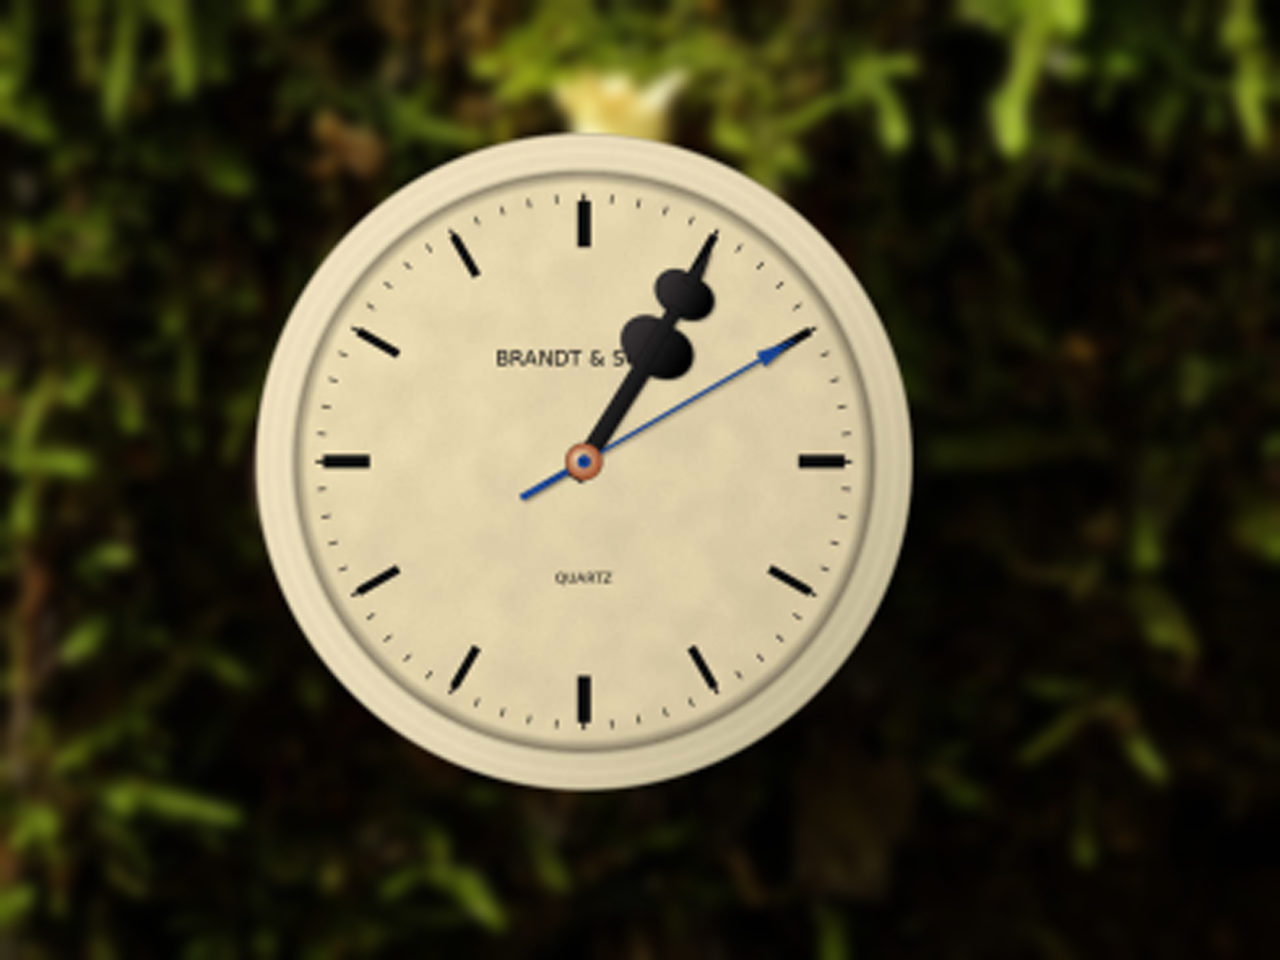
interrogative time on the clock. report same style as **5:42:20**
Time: **1:05:10**
